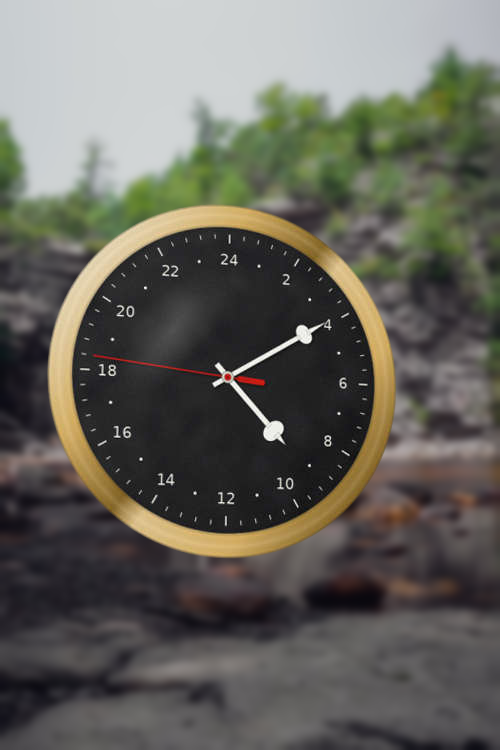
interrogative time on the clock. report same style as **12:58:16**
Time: **9:09:46**
